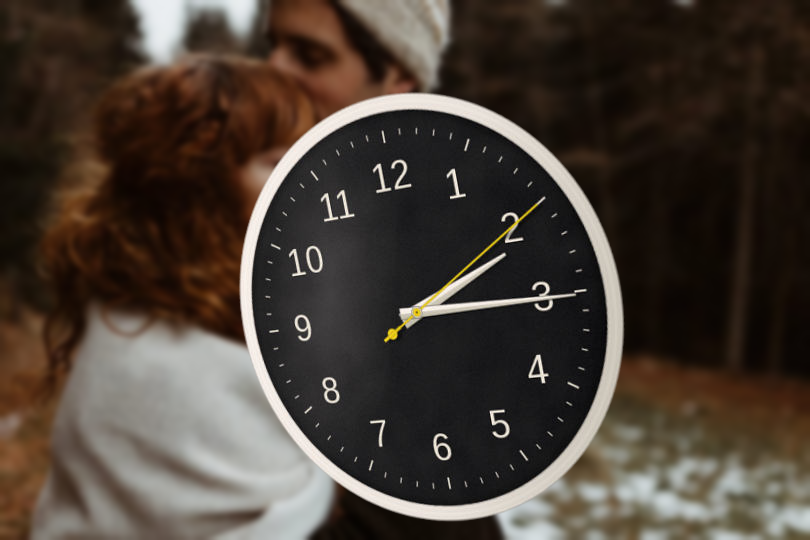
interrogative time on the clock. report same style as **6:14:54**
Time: **2:15:10**
